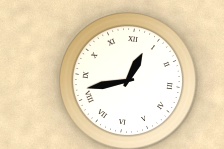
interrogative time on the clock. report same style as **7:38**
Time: **12:42**
